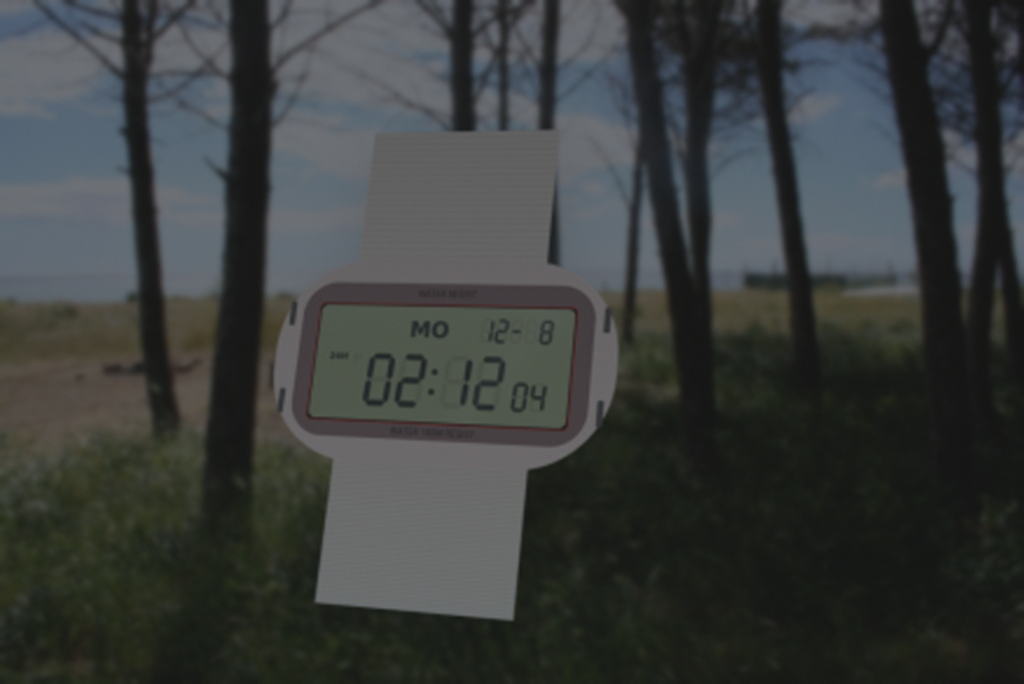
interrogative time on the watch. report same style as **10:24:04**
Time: **2:12:04**
